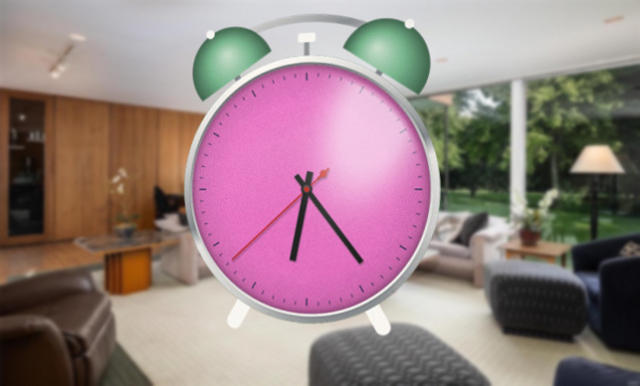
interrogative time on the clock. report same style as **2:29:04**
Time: **6:23:38**
